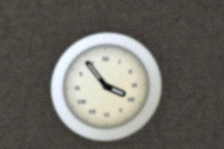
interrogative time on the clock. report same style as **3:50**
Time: **3:54**
